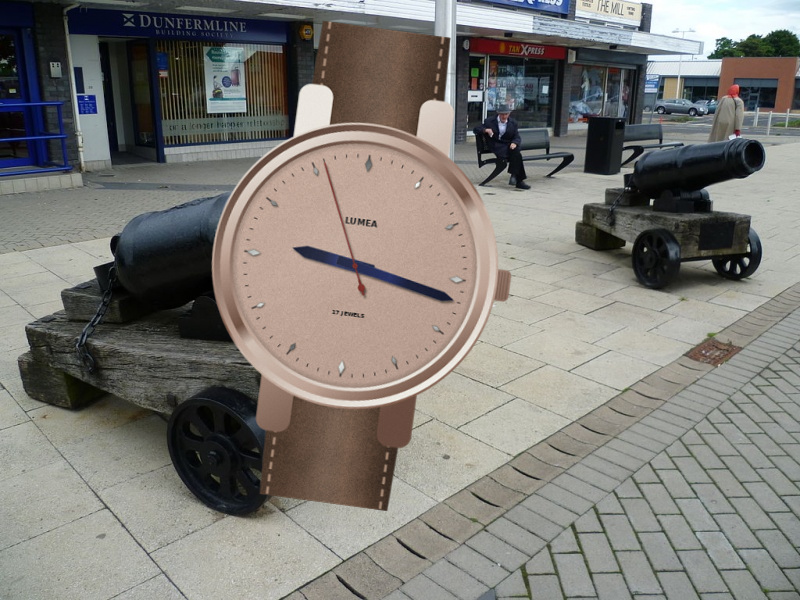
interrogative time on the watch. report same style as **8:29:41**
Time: **9:16:56**
